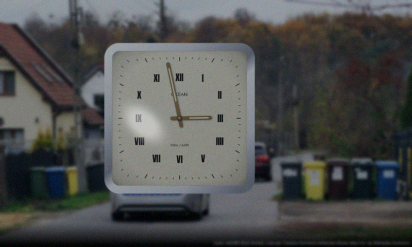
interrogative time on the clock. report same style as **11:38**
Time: **2:58**
